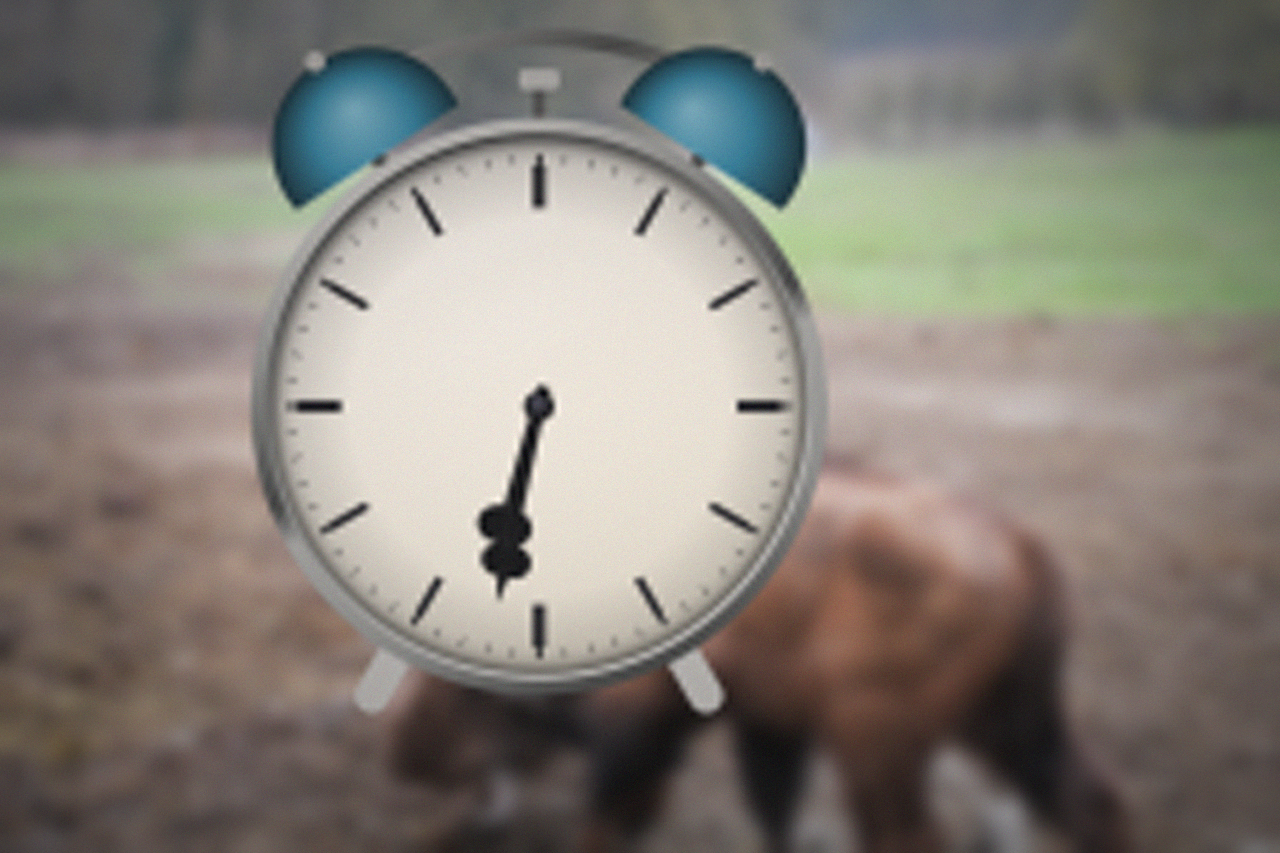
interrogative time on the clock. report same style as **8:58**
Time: **6:32**
